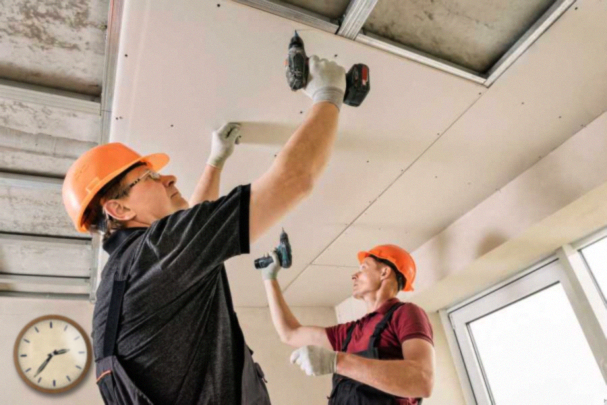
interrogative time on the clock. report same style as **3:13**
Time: **2:37**
